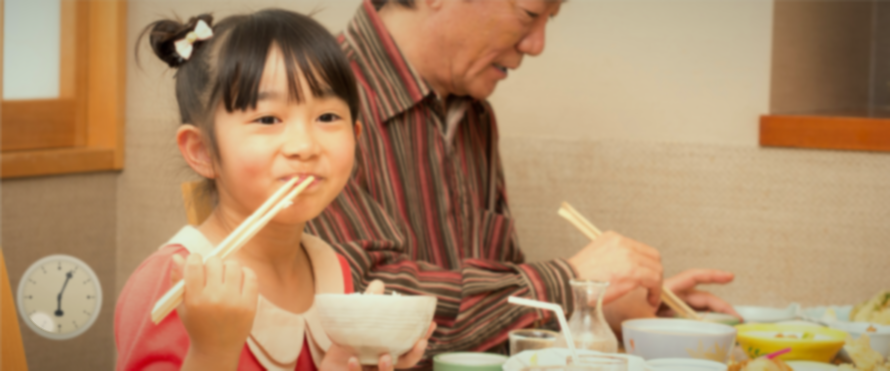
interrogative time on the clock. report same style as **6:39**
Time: **6:04**
